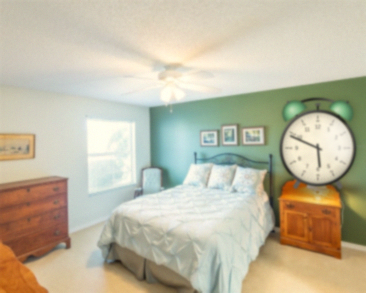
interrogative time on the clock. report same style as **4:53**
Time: **5:49**
